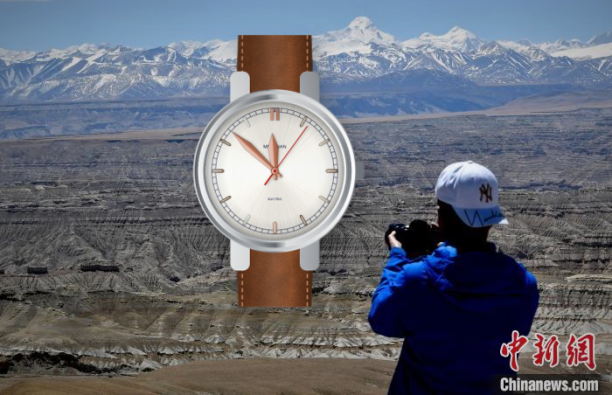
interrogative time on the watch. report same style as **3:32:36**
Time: **11:52:06**
